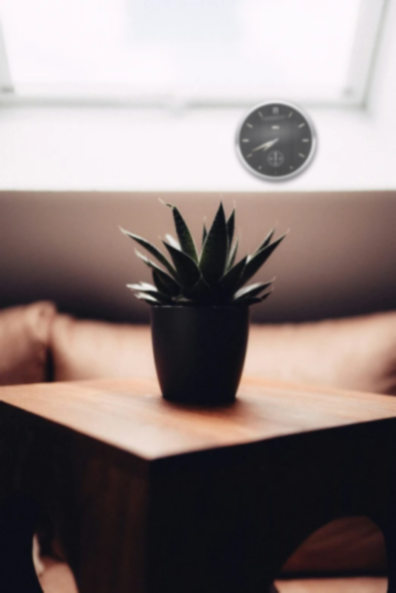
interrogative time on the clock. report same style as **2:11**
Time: **7:41**
